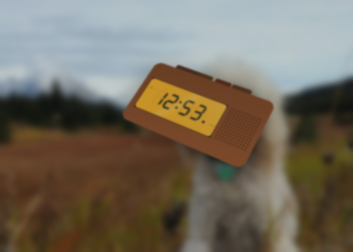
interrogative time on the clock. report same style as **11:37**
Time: **12:53**
